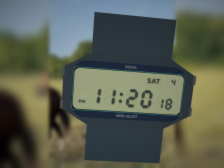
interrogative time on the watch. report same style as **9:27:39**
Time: **11:20:18**
